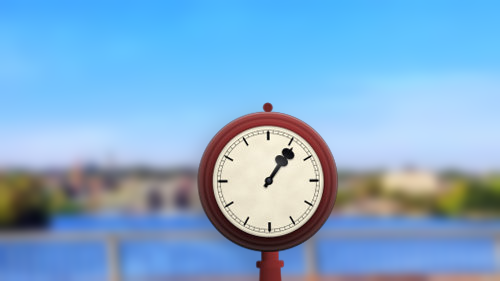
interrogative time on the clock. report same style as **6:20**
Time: **1:06**
